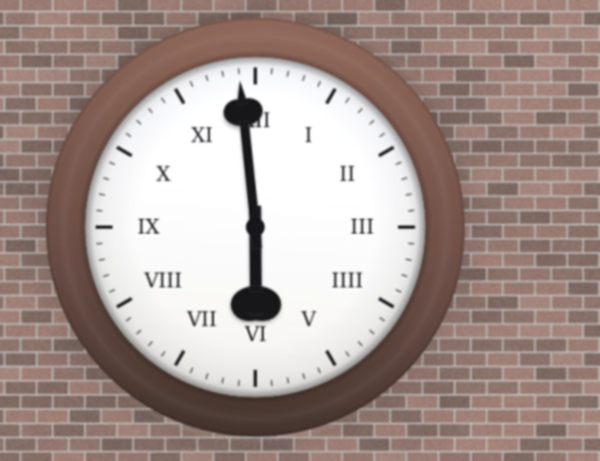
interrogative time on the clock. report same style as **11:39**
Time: **5:59**
